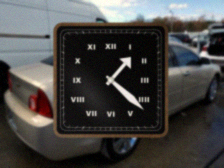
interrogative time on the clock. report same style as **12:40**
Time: **1:22**
